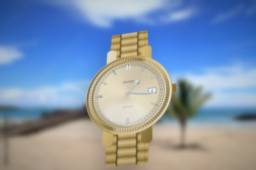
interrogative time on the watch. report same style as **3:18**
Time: **1:16**
